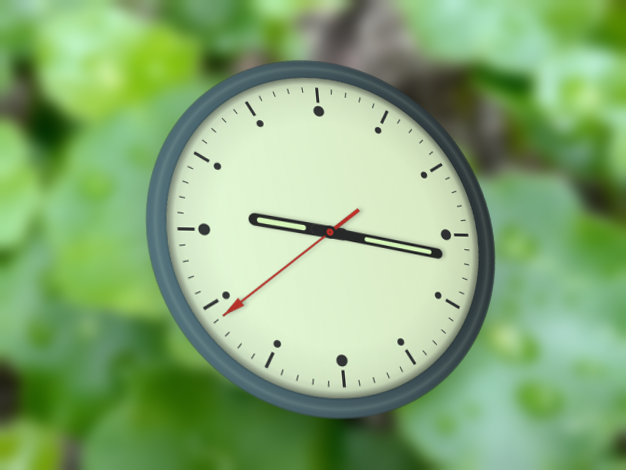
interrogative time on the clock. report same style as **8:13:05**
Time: **9:16:39**
